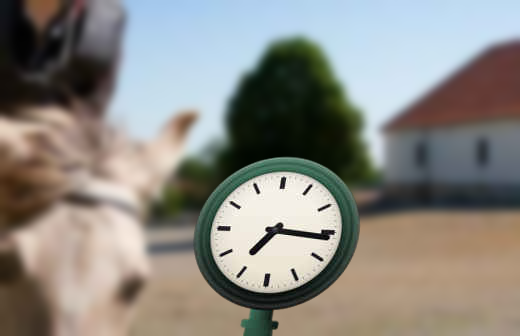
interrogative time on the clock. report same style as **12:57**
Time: **7:16**
